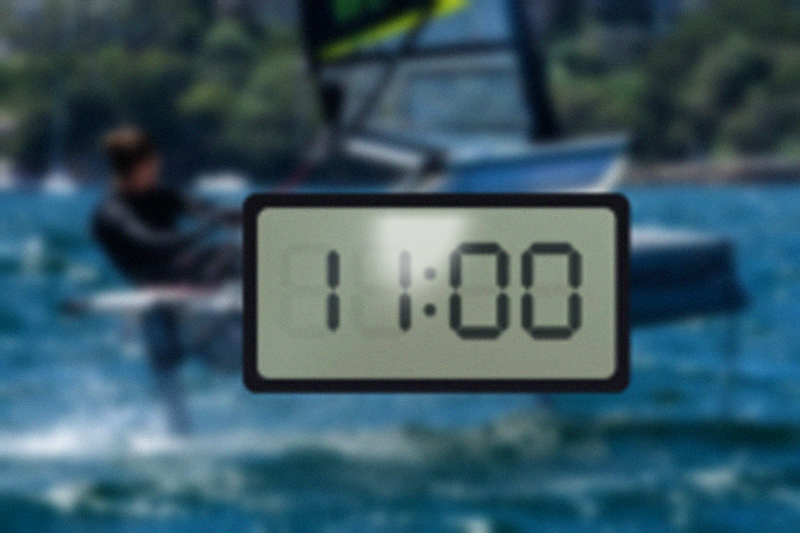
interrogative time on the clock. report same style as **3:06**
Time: **11:00**
